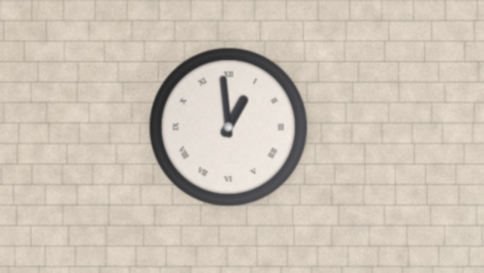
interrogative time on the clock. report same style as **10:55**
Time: **12:59**
